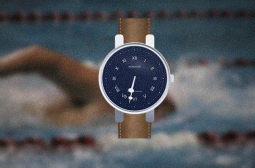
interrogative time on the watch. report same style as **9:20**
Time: **6:32**
